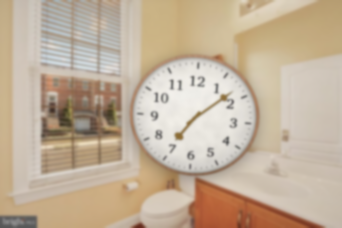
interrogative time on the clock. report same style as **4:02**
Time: **7:08**
